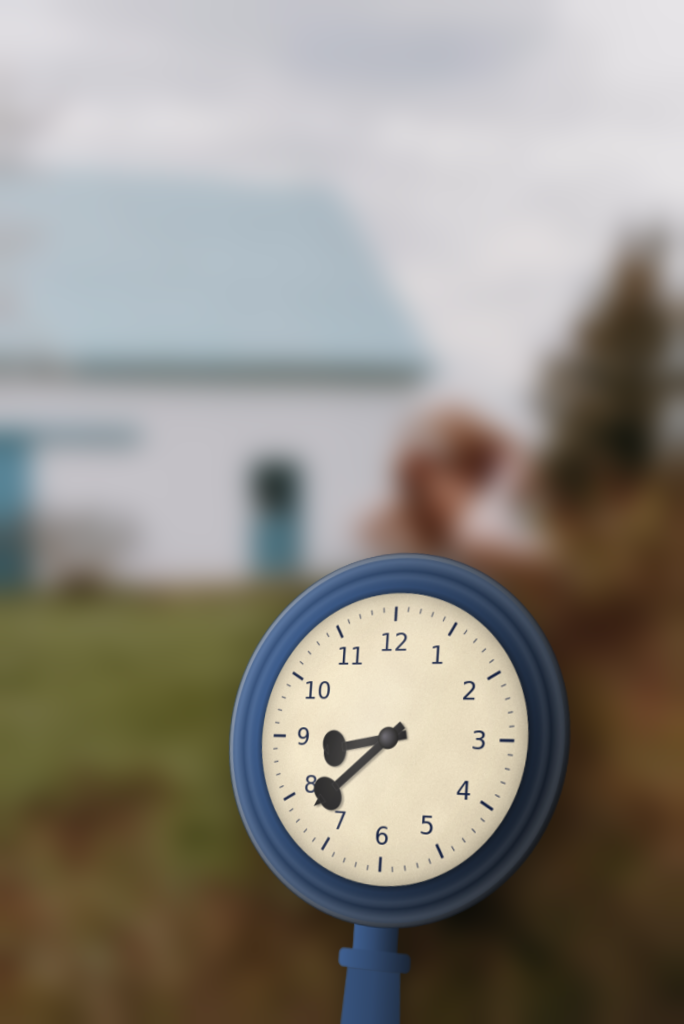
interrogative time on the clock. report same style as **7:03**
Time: **8:38**
